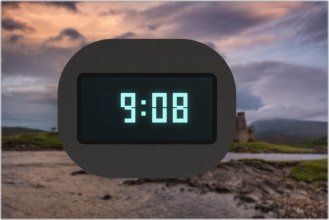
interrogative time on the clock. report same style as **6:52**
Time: **9:08**
